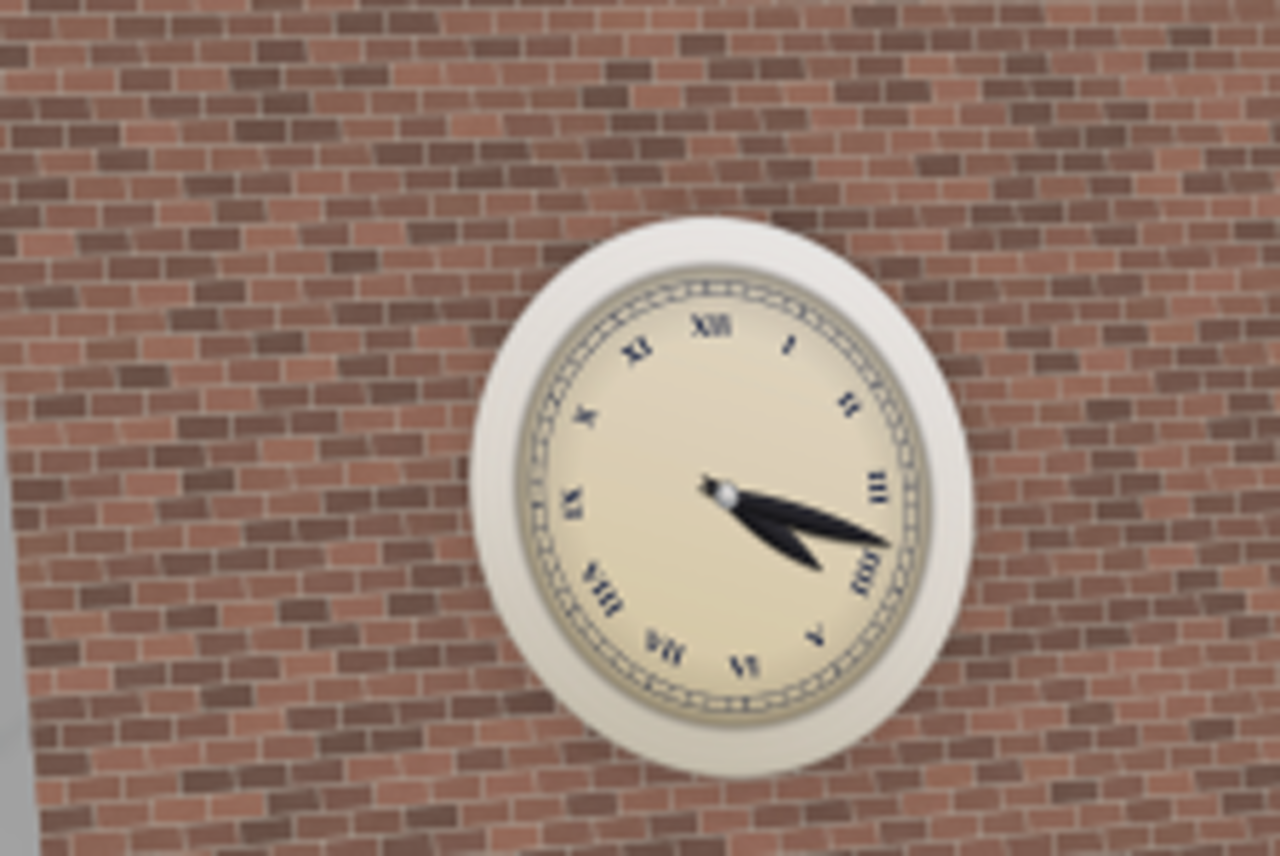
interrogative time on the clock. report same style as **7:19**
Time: **4:18**
